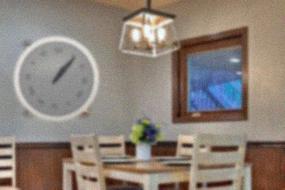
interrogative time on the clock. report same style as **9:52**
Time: **1:06**
